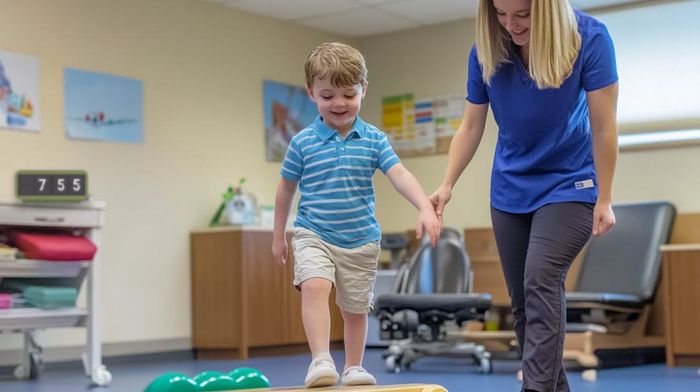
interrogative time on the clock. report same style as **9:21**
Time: **7:55**
